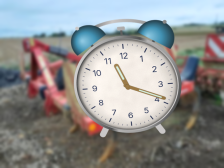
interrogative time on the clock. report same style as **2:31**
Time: **11:19**
